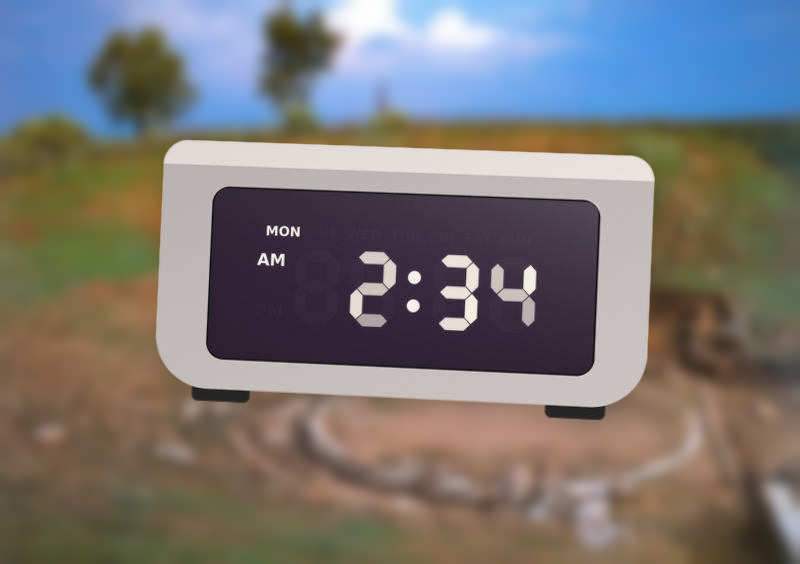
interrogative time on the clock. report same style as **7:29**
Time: **2:34**
